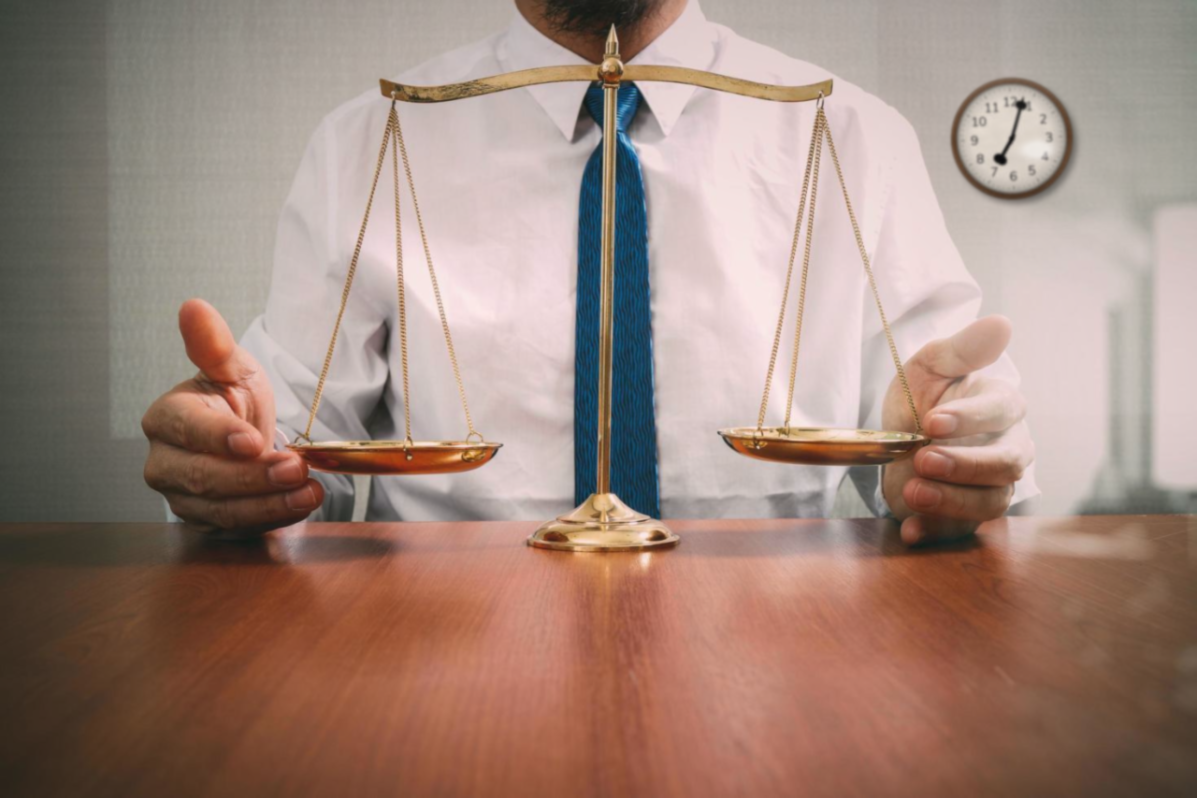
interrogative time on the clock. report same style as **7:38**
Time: **7:03**
